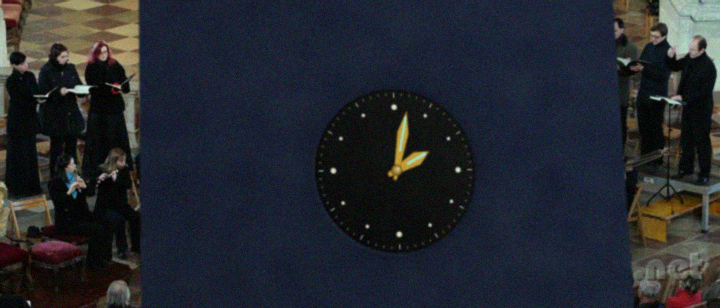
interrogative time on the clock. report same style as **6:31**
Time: **2:02**
